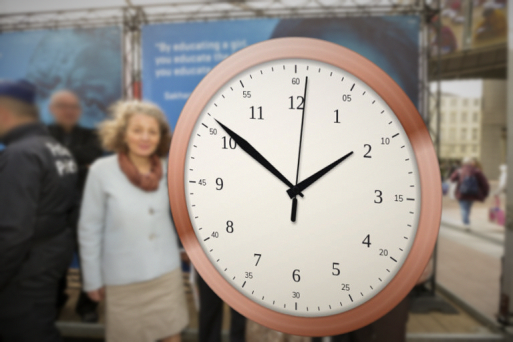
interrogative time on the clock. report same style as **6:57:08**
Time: **1:51:01**
